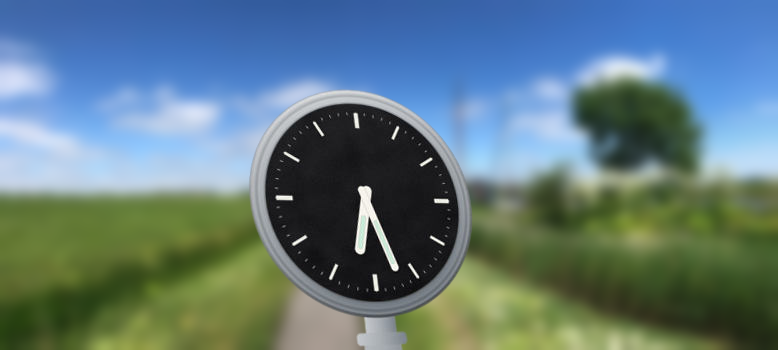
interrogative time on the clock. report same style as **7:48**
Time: **6:27**
